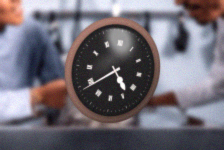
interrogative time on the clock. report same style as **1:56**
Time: **4:39**
